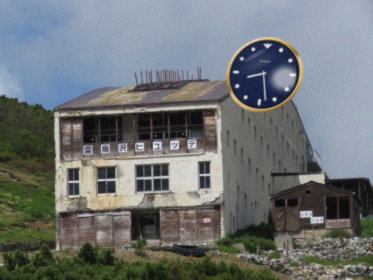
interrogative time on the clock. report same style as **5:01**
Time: **8:28**
